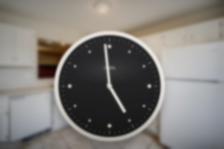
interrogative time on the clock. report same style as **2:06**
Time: **4:59**
